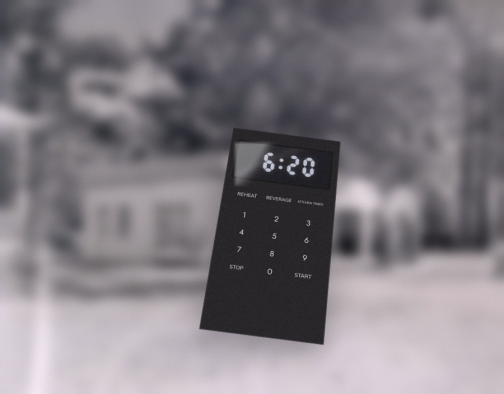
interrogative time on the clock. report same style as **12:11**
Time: **6:20**
